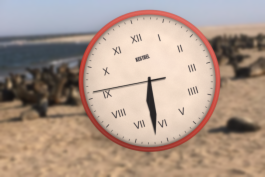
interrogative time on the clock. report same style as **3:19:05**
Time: **6:31:46**
